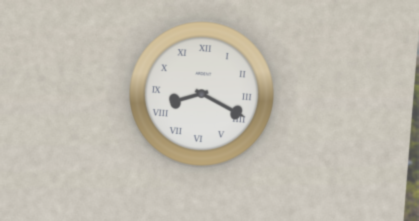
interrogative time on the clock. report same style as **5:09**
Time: **8:19**
